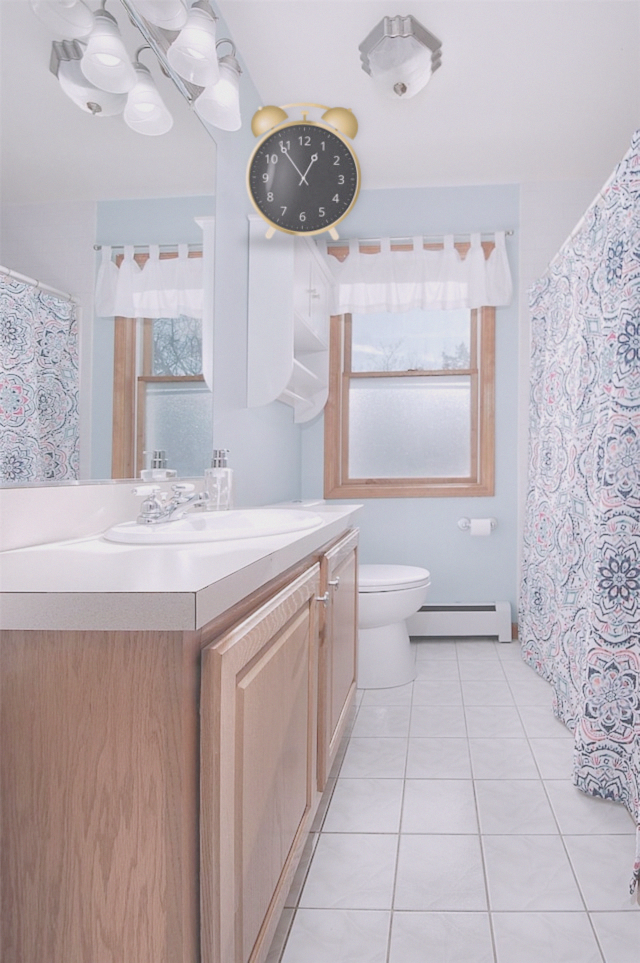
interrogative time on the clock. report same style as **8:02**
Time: **12:54**
